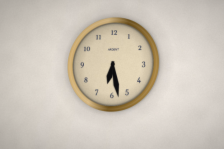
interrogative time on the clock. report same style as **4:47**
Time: **6:28**
